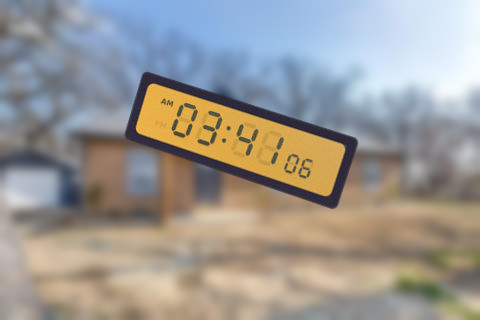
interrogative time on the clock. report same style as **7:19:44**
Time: **3:41:06**
